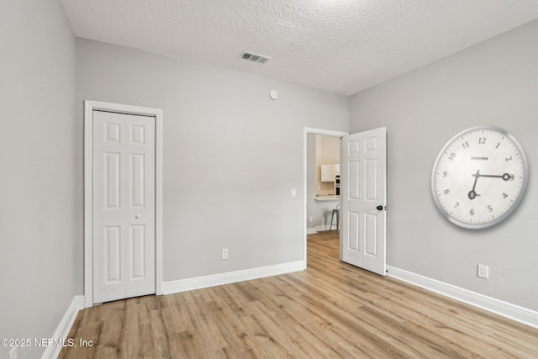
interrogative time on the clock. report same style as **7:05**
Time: **6:15**
